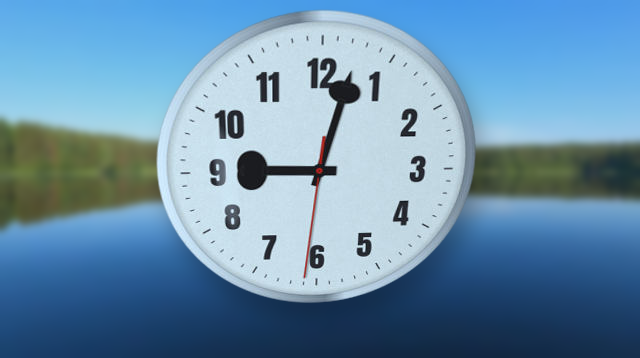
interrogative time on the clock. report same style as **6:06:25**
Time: **9:02:31**
